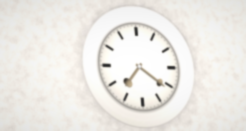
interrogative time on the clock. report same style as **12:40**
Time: **7:21**
